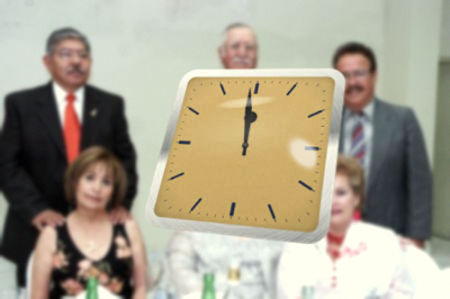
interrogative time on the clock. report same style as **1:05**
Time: **11:59**
